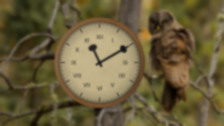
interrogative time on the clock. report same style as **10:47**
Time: **11:10**
